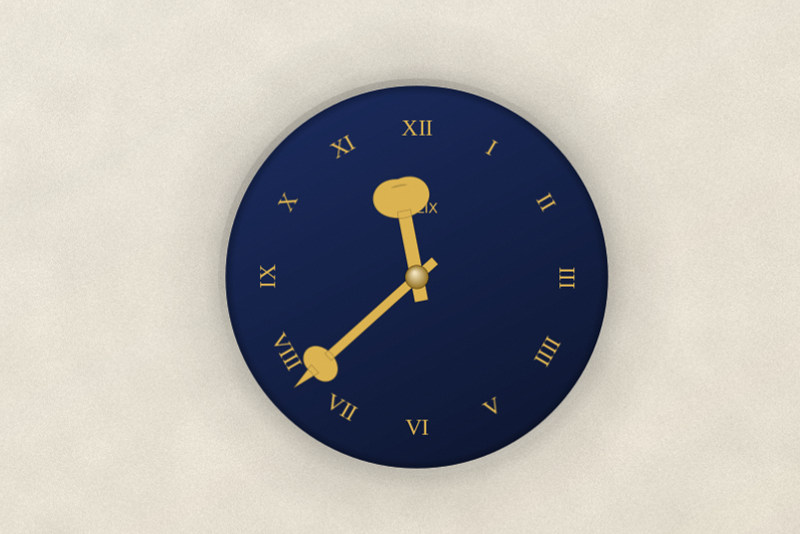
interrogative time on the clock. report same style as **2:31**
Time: **11:38**
